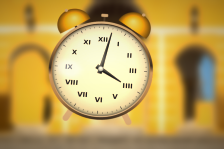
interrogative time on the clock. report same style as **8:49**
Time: **4:02**
